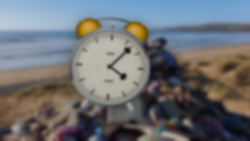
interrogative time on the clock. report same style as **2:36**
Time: **4:07**
